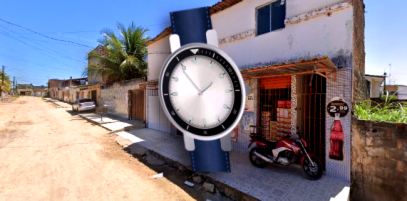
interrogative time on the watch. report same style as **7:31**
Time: **1:54**
